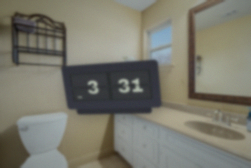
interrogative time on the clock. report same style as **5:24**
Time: **3:31**
